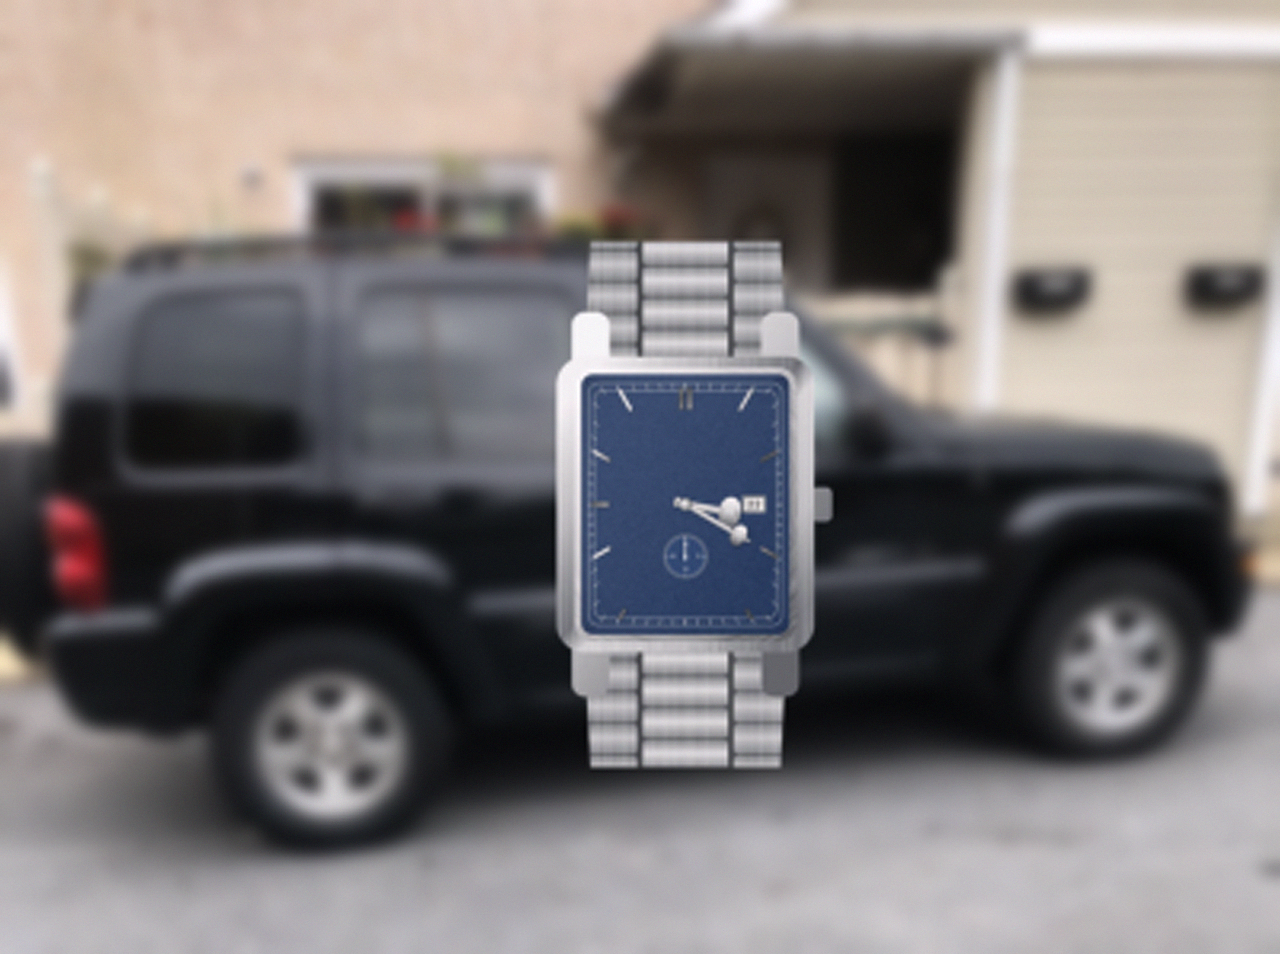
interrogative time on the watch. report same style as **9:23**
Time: **3:20**
